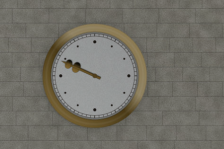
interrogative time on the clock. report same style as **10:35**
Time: **9:49**
